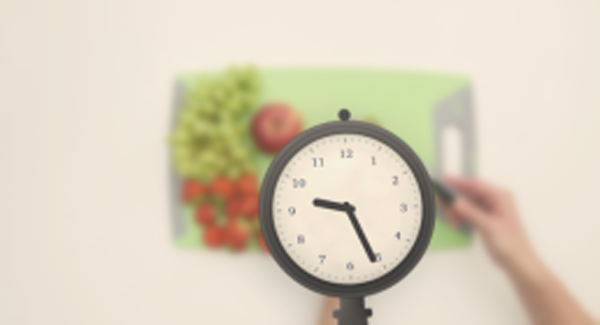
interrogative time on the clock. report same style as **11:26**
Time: **9:26**
